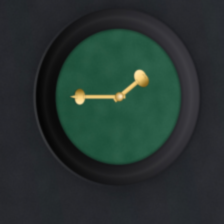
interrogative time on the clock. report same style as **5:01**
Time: **1:45**
